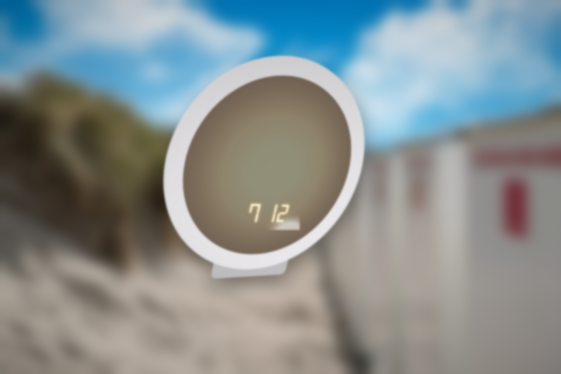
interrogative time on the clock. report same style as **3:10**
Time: **7:12**
